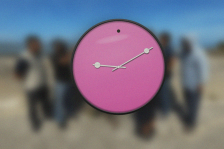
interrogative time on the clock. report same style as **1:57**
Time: **9:10**
